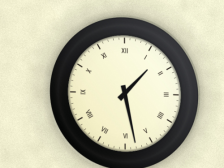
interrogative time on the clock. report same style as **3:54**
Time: **1:28**
